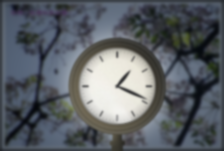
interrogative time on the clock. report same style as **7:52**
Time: **1:19**
